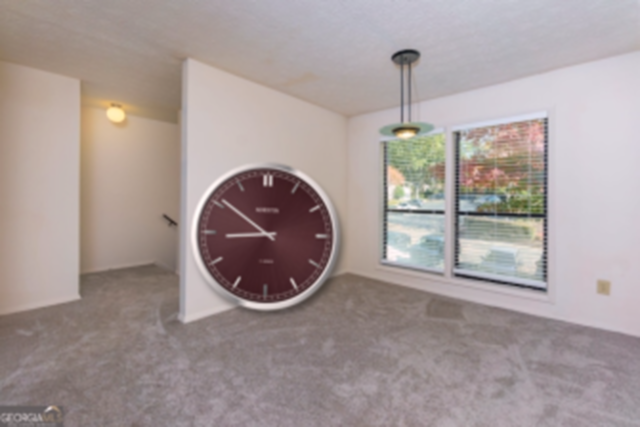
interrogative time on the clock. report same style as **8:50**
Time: **8:51**
